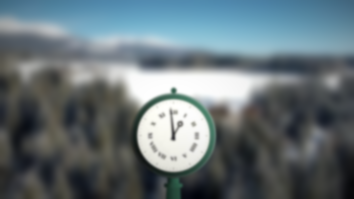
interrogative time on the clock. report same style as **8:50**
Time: **12:59**
